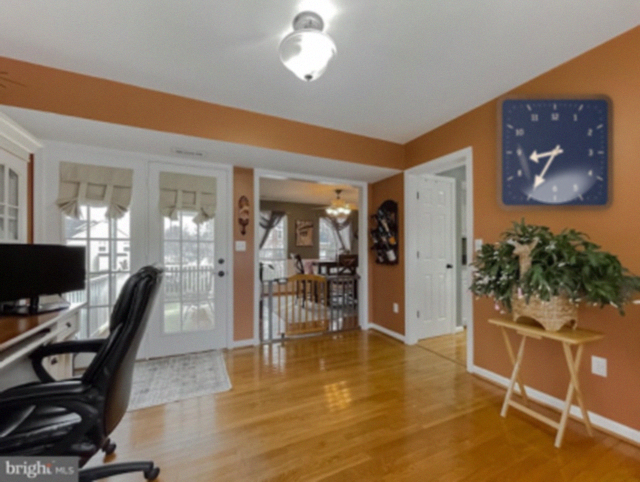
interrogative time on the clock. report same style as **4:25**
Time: **8:35**
